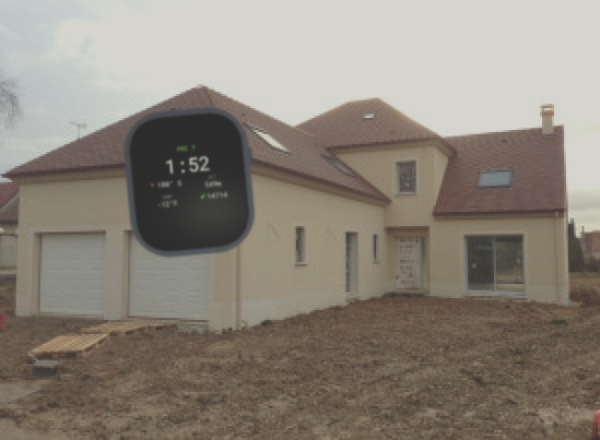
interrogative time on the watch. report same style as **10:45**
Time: **1:52**
